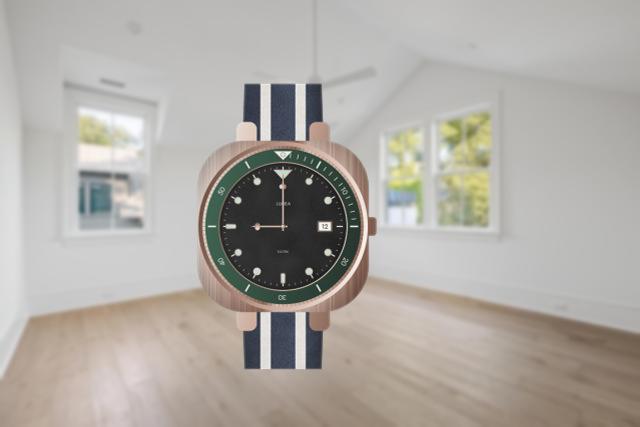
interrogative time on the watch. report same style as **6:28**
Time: **9:00**
